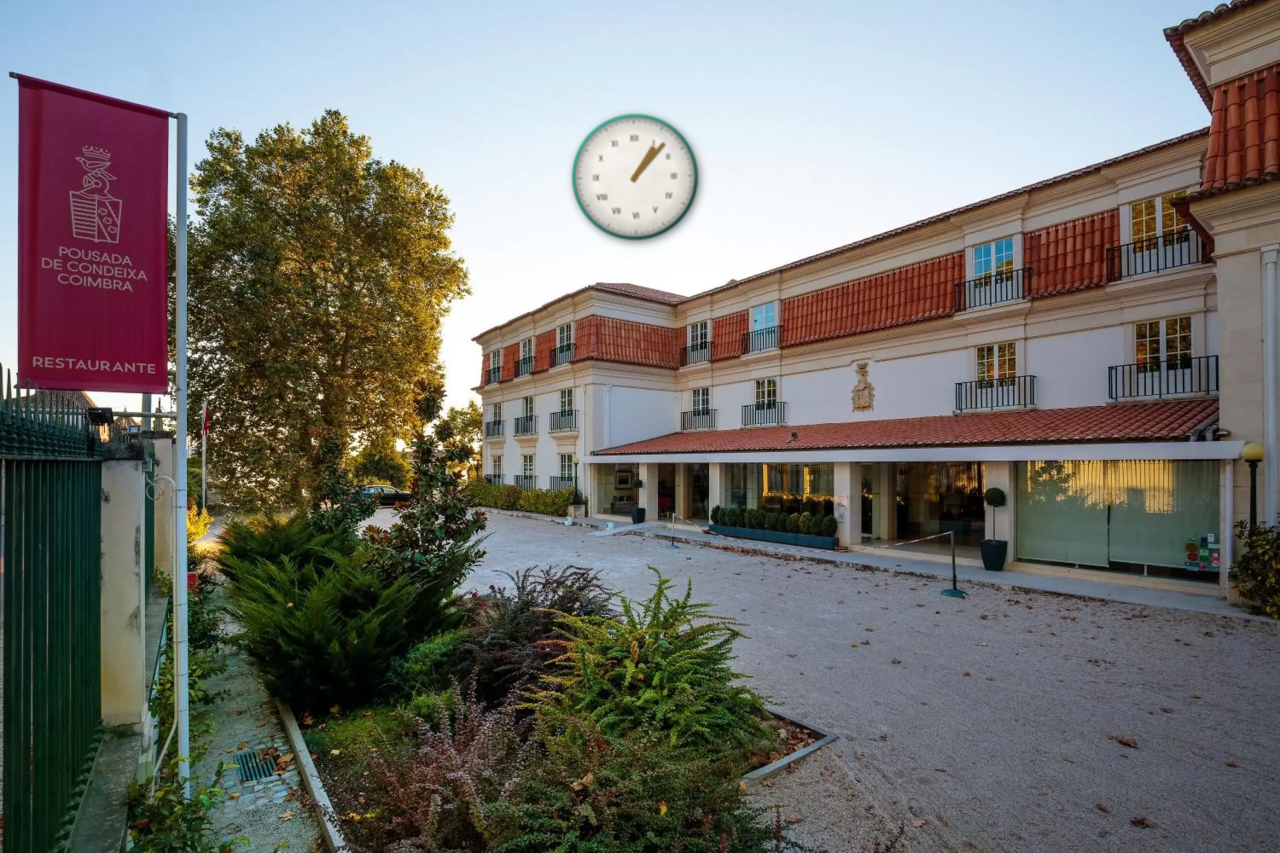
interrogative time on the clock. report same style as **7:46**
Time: **1:07**
